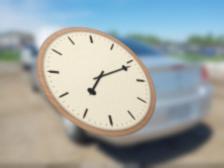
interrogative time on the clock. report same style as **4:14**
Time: **7:11**
